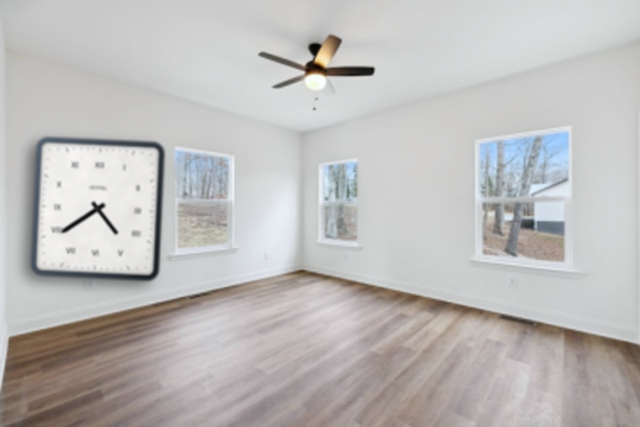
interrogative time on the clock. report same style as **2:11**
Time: **4:39**
